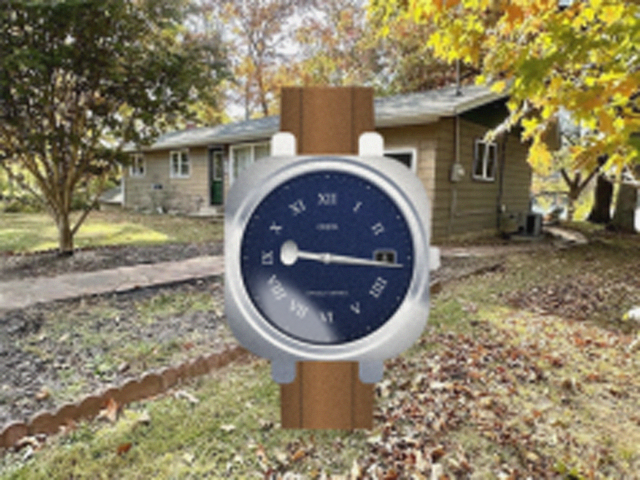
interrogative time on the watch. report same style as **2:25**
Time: **9:16**
